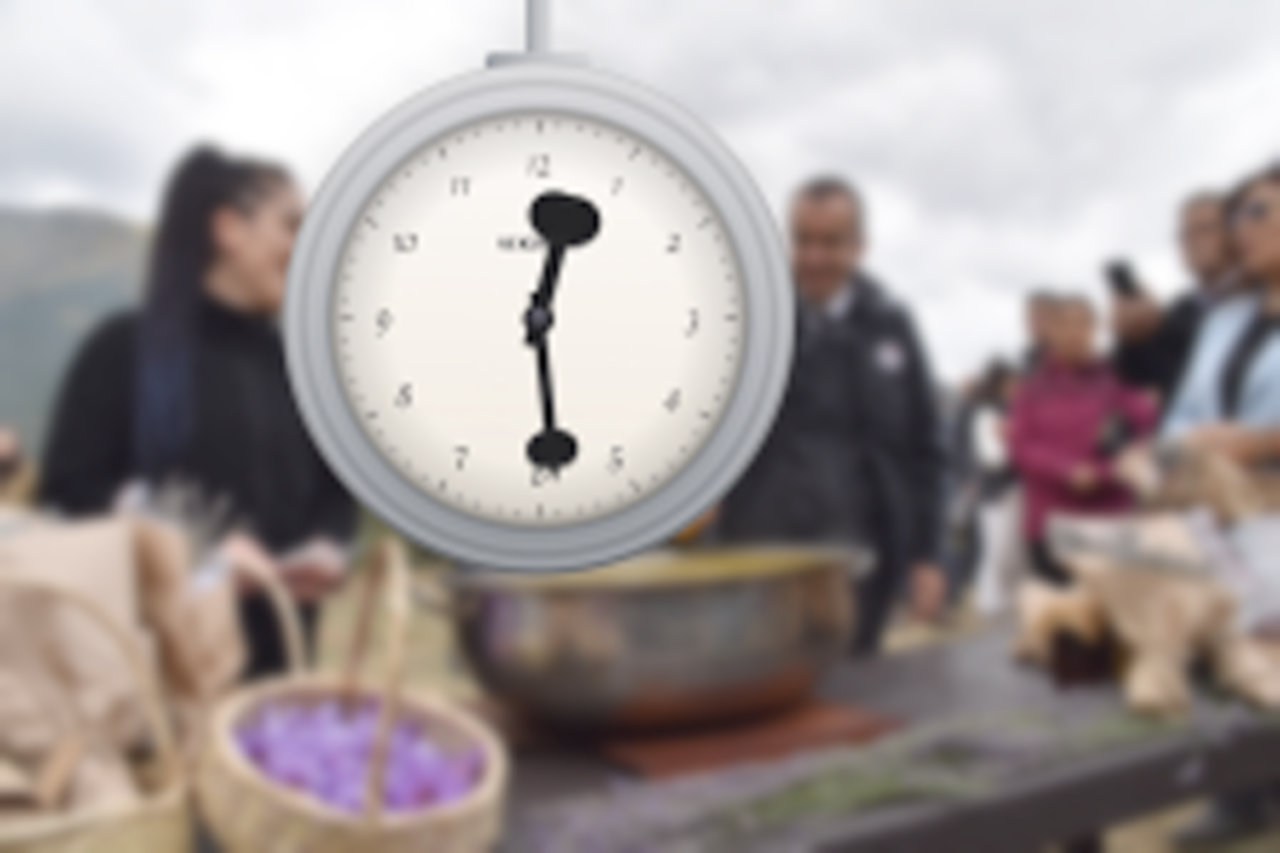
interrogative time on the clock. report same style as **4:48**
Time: **12:29**
